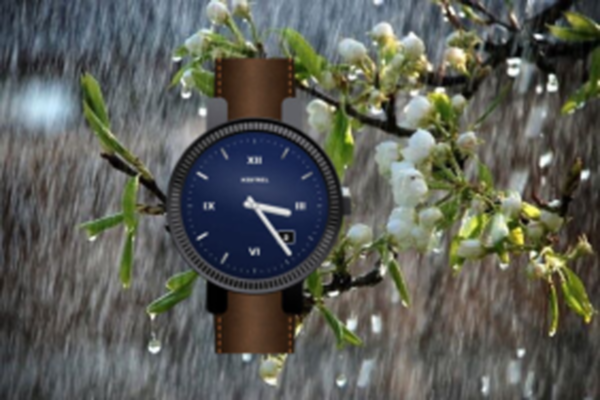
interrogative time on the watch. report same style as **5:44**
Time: **3:24**
